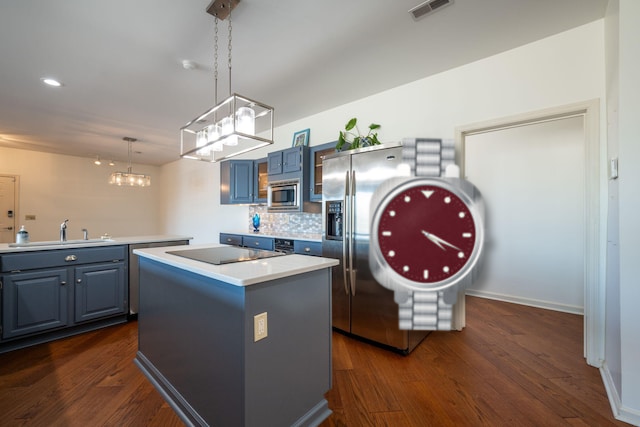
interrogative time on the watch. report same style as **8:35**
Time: **4:19**
